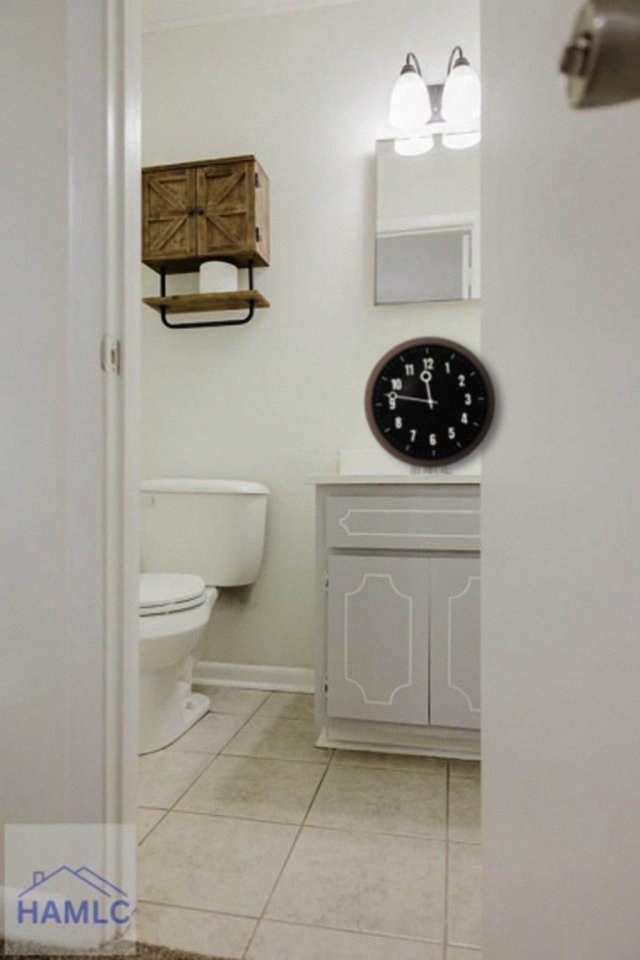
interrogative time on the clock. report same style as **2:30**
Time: **11:47**
